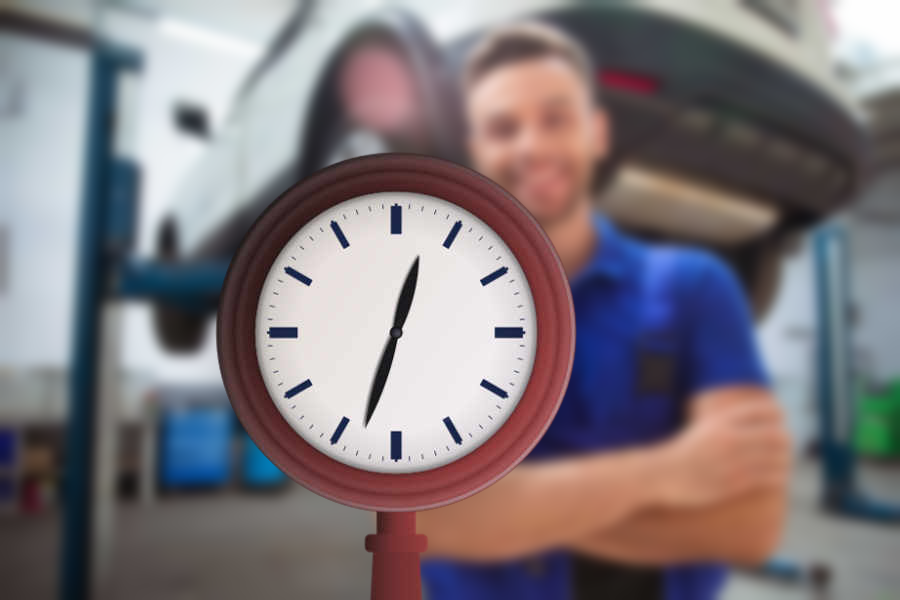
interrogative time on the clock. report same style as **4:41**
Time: **12:33**
